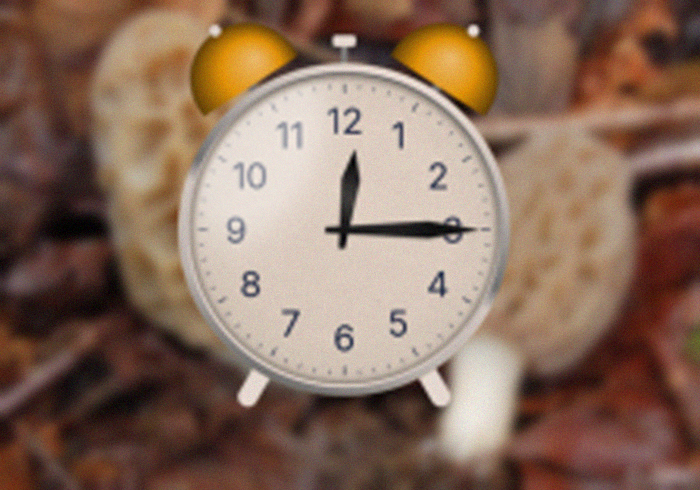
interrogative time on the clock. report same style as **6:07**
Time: **12:15**
